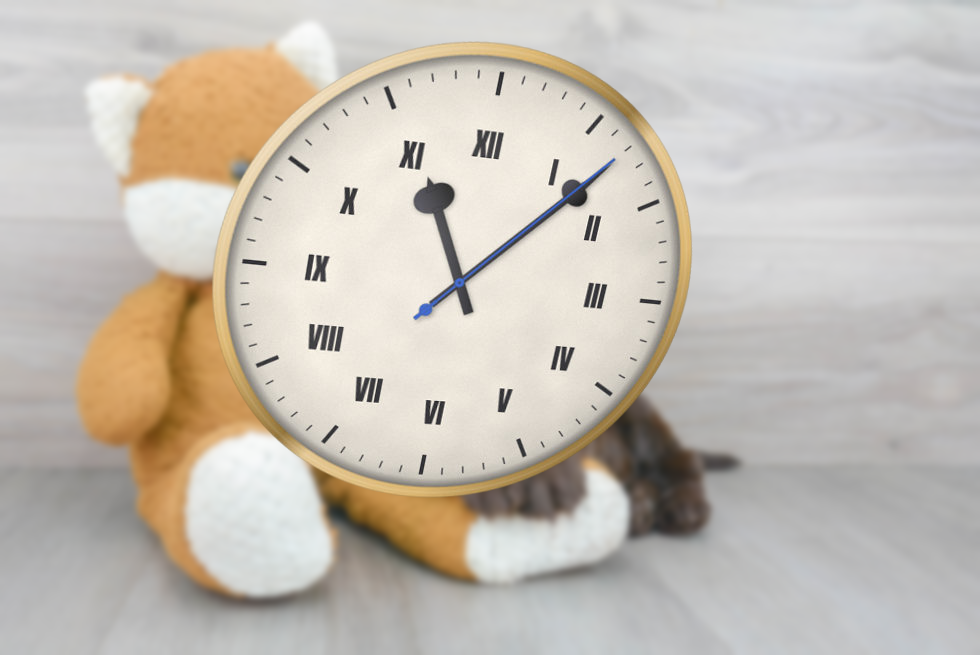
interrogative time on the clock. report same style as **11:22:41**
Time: **11:07:07**
